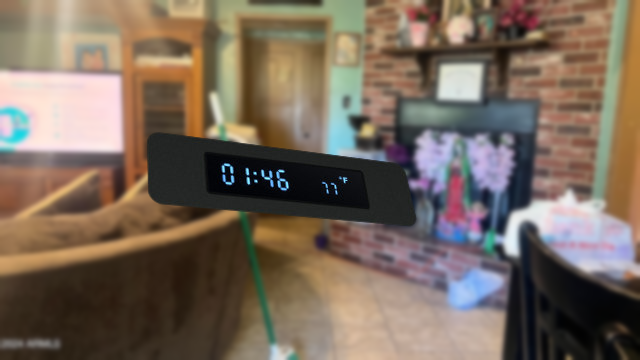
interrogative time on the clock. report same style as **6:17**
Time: **1:46**
